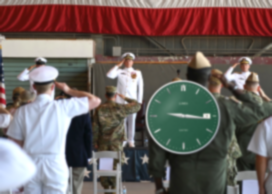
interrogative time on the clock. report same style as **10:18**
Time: **9:16**
